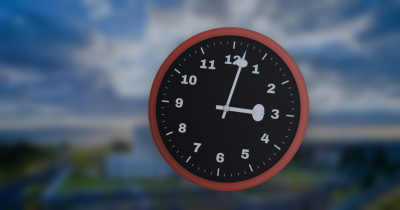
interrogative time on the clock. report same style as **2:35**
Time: **3:02**
